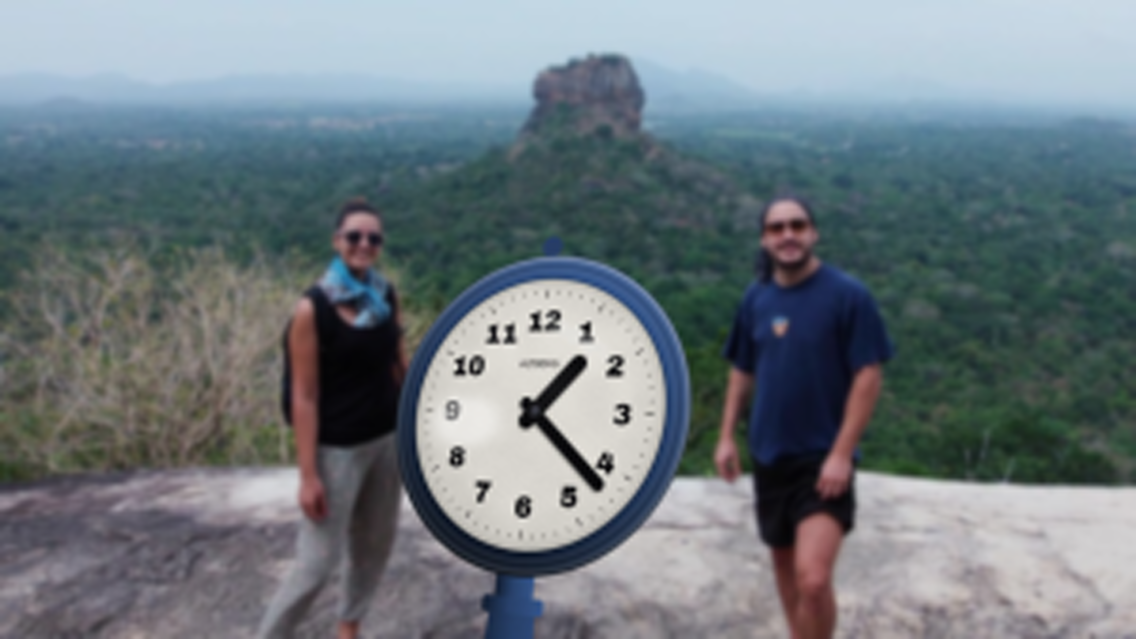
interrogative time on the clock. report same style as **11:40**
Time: **1:22**
